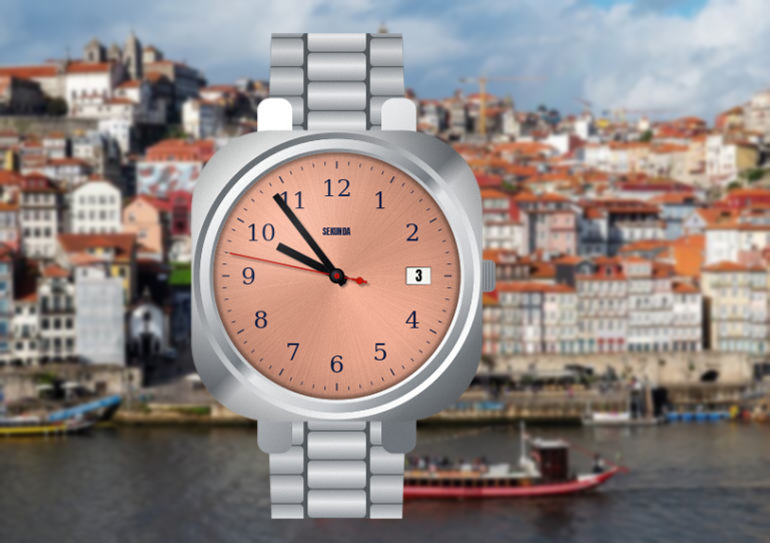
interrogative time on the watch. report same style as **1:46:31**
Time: **9:53:47**
